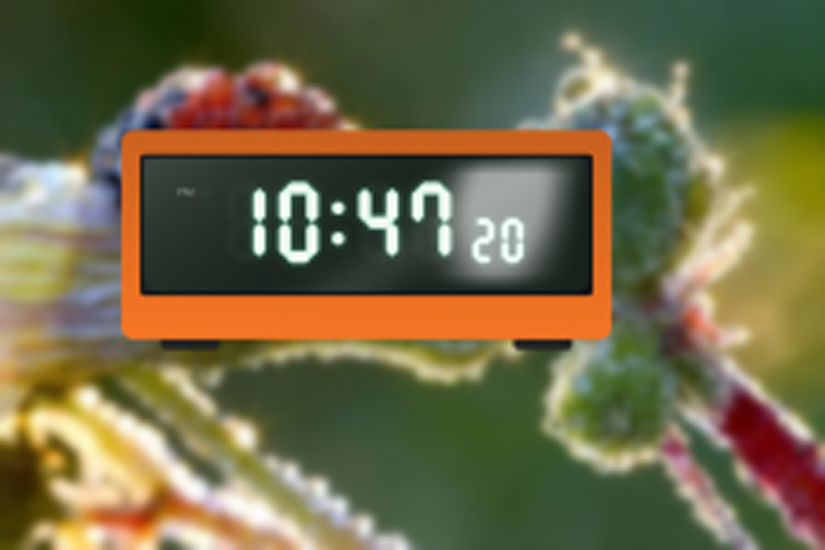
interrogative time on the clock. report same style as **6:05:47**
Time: **10:47:20**
